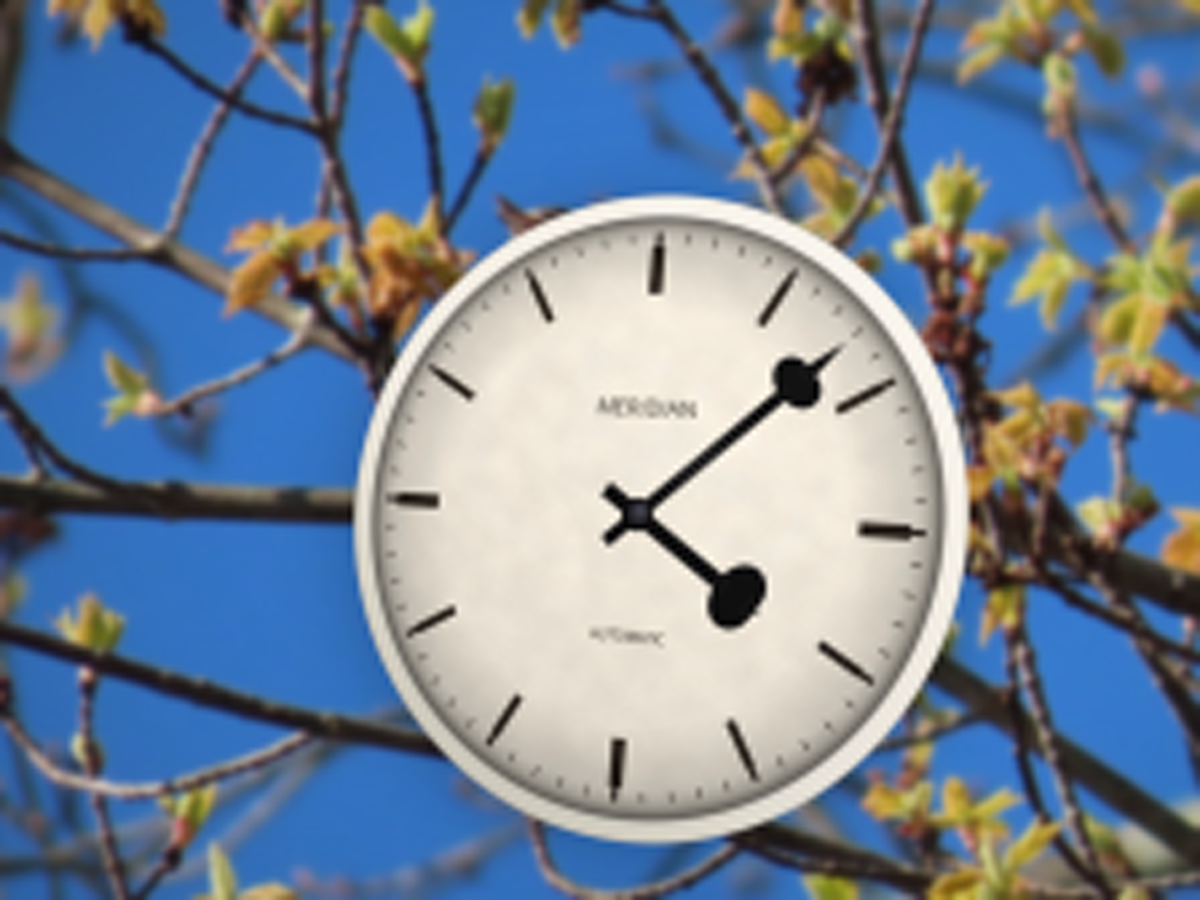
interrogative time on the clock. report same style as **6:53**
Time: **4:08**
